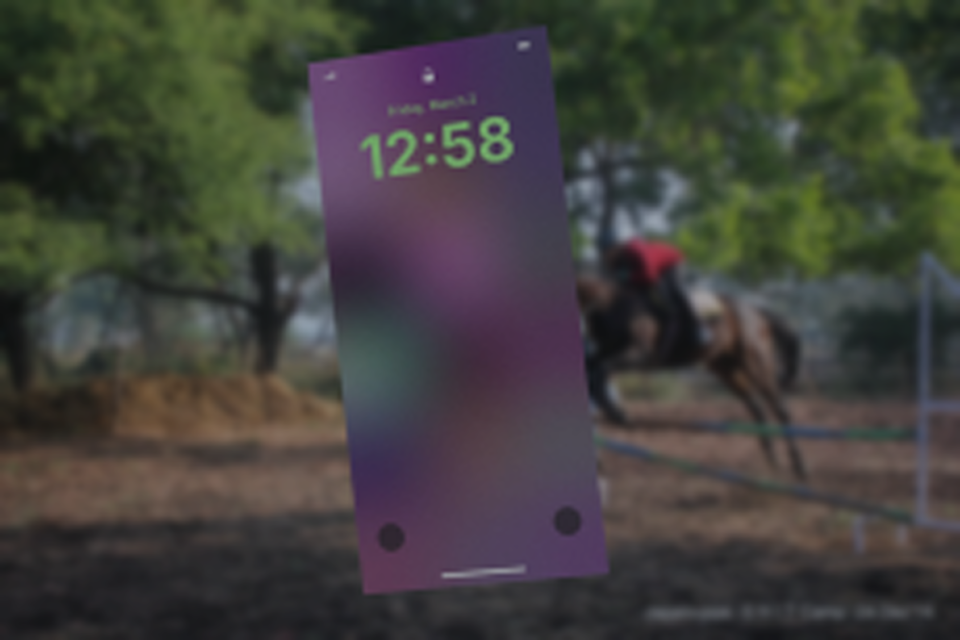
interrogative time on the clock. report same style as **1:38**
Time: **12:58**
